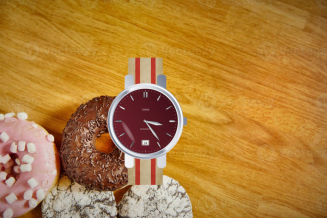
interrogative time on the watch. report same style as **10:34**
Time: **3:24**
